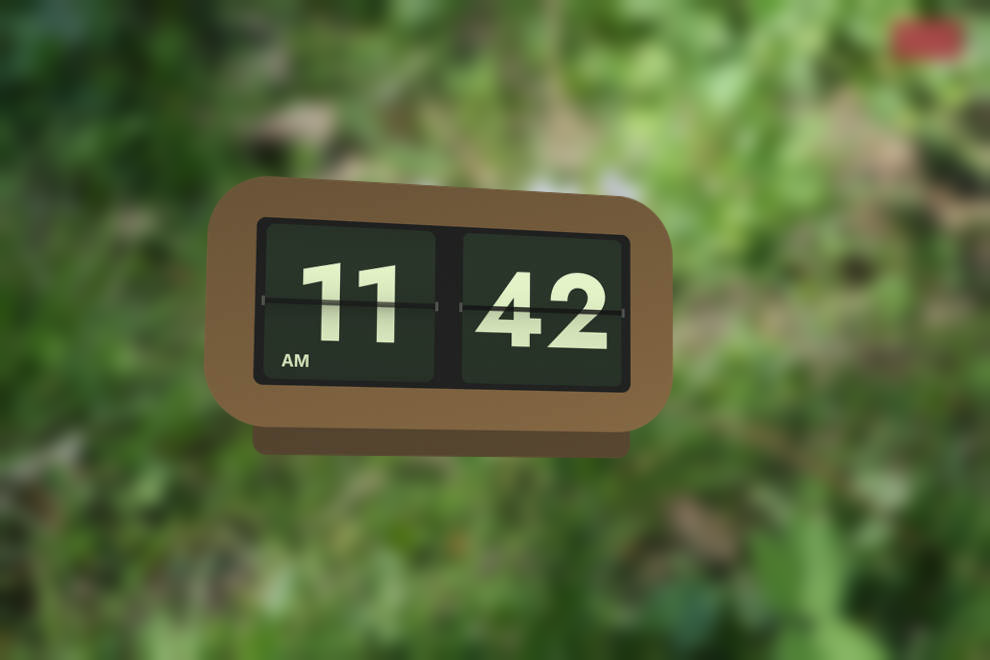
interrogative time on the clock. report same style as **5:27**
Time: **11:42**
